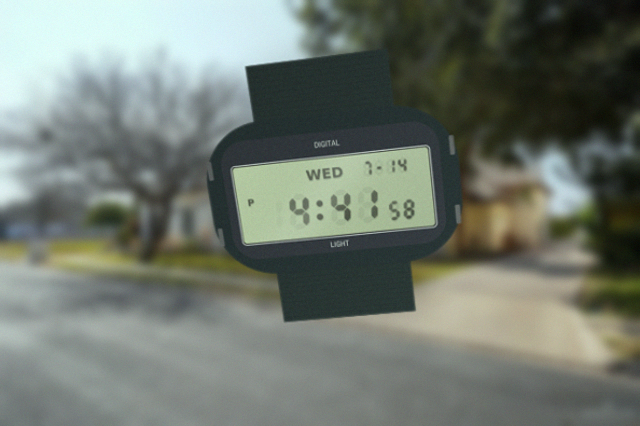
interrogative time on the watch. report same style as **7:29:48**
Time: **4:41:58**
